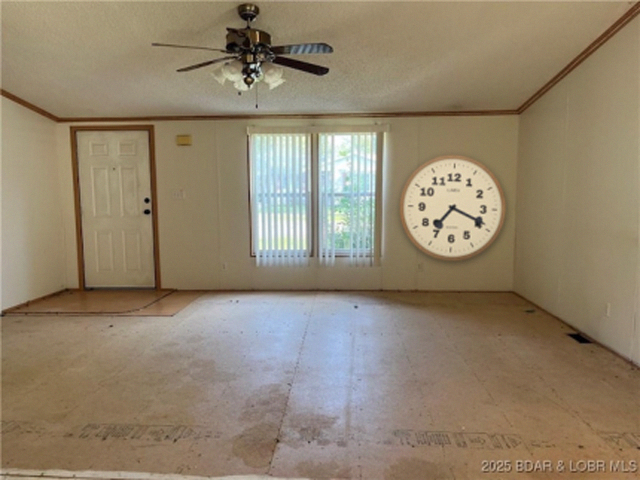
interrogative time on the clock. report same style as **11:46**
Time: **7:19**
